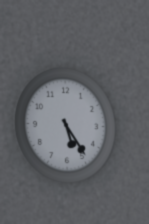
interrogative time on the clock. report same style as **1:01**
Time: **5:24**
